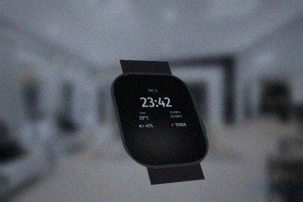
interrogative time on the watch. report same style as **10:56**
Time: **23:42**
